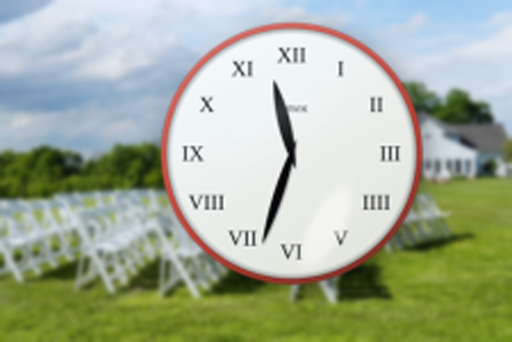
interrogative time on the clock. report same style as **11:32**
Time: **11:33**
